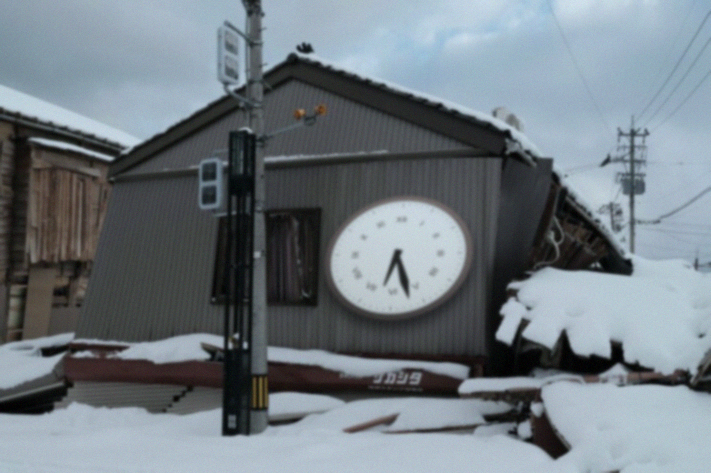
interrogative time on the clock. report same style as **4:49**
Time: **6:27**
